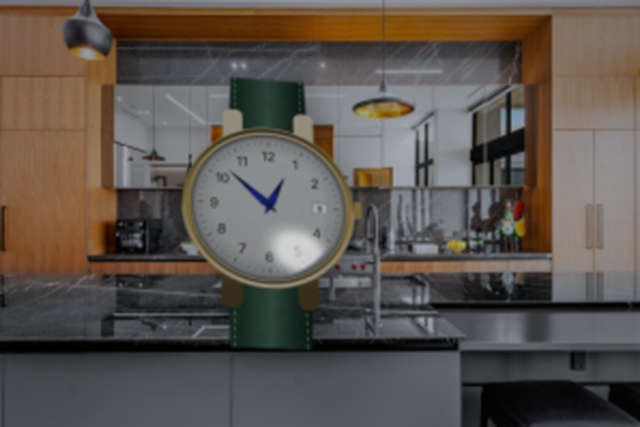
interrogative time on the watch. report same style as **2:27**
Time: **12:52**
